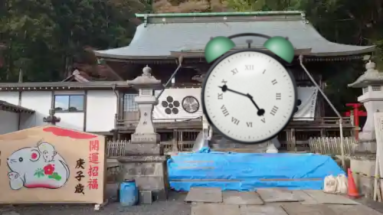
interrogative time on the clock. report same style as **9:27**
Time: **4:48**
